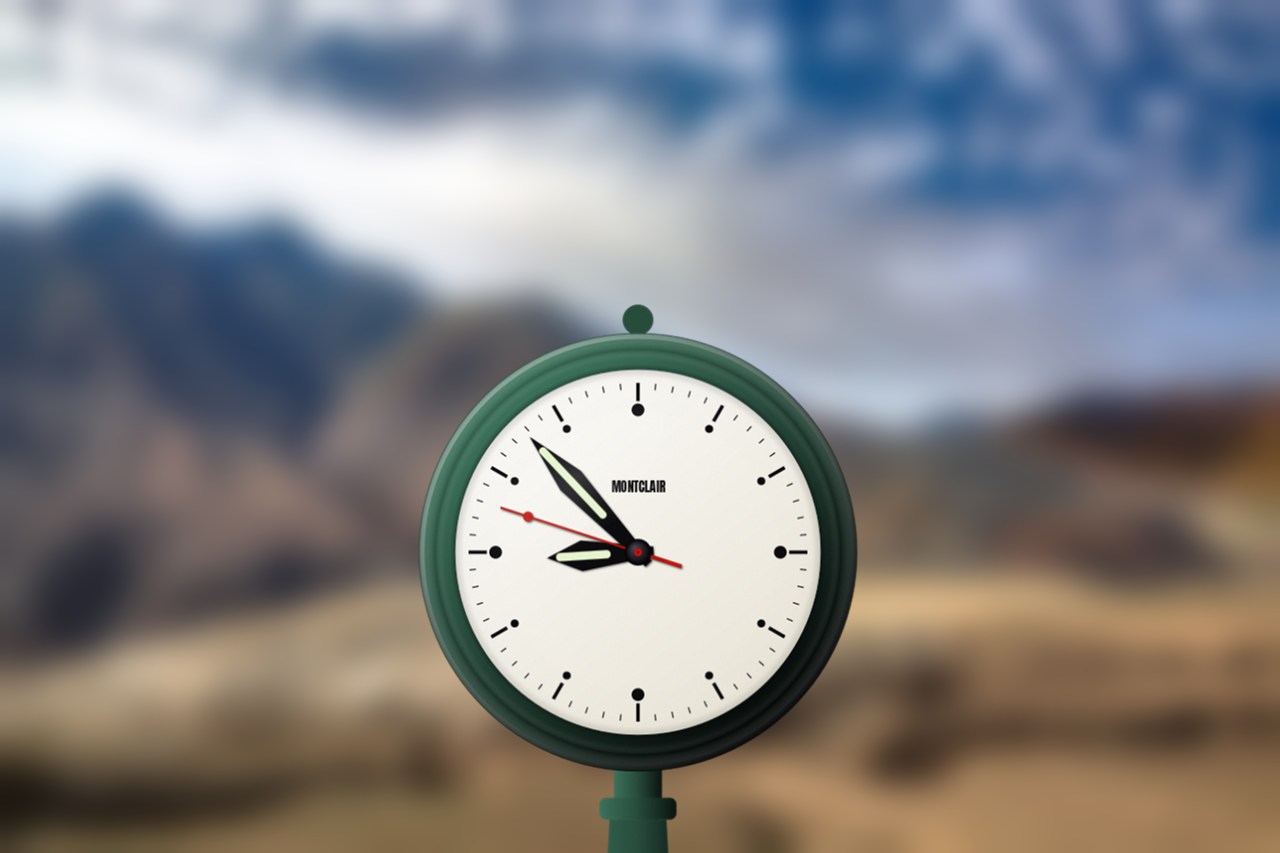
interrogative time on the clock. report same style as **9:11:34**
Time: **8:52:48**
